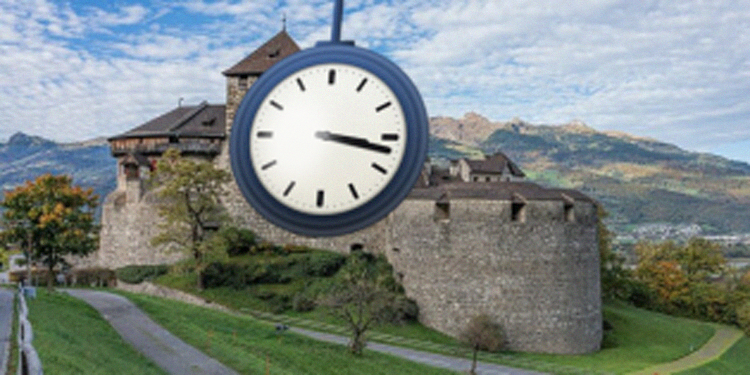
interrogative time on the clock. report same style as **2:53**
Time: **3:17**
